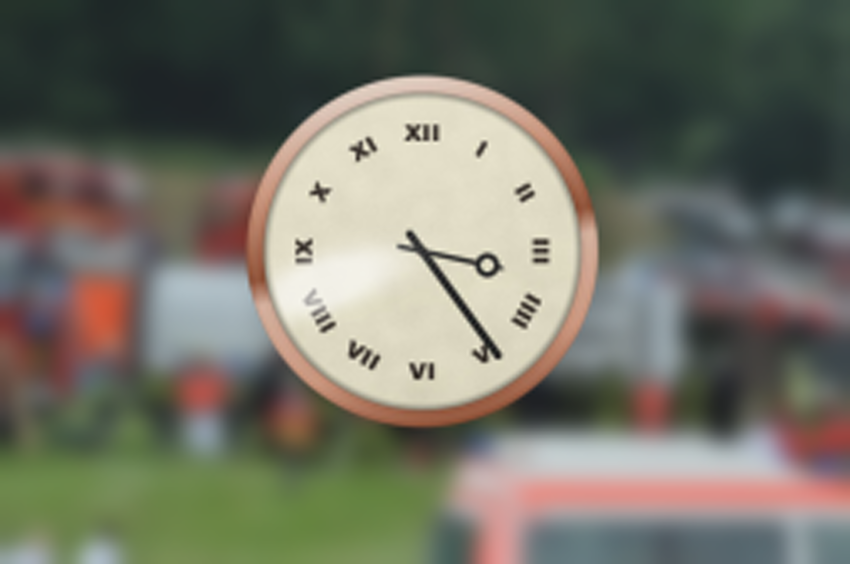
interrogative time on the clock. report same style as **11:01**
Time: **3:24**
